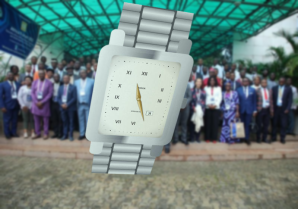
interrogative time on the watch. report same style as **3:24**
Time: **11:26**
